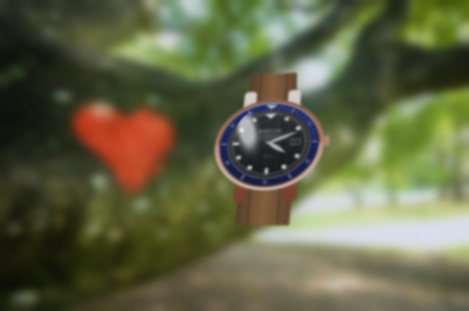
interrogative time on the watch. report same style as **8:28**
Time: **4:11**
